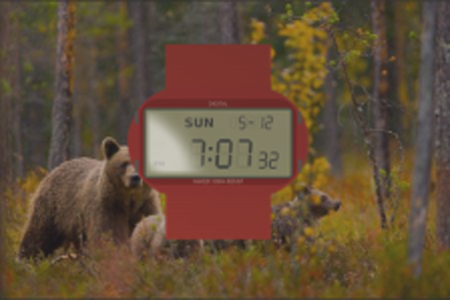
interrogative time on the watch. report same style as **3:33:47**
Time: **7:07:32**
